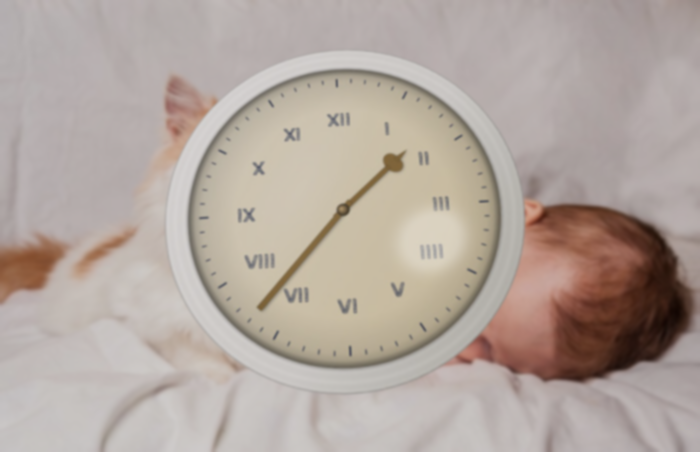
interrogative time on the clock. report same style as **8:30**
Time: **1:37**
